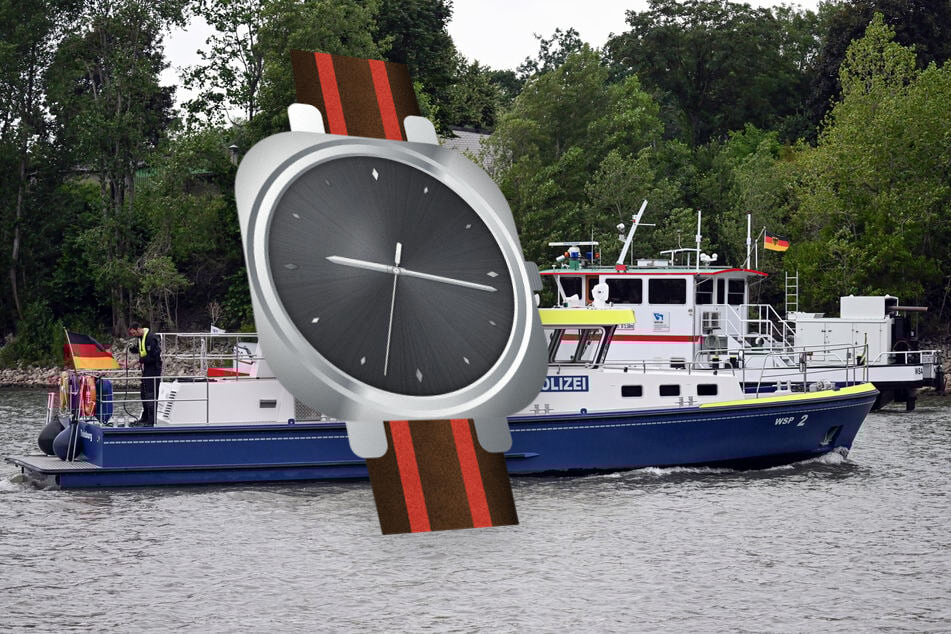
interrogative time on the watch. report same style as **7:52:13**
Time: **9:16:33**
